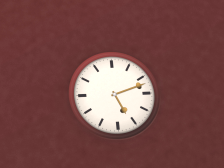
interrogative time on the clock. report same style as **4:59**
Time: **5:12**
